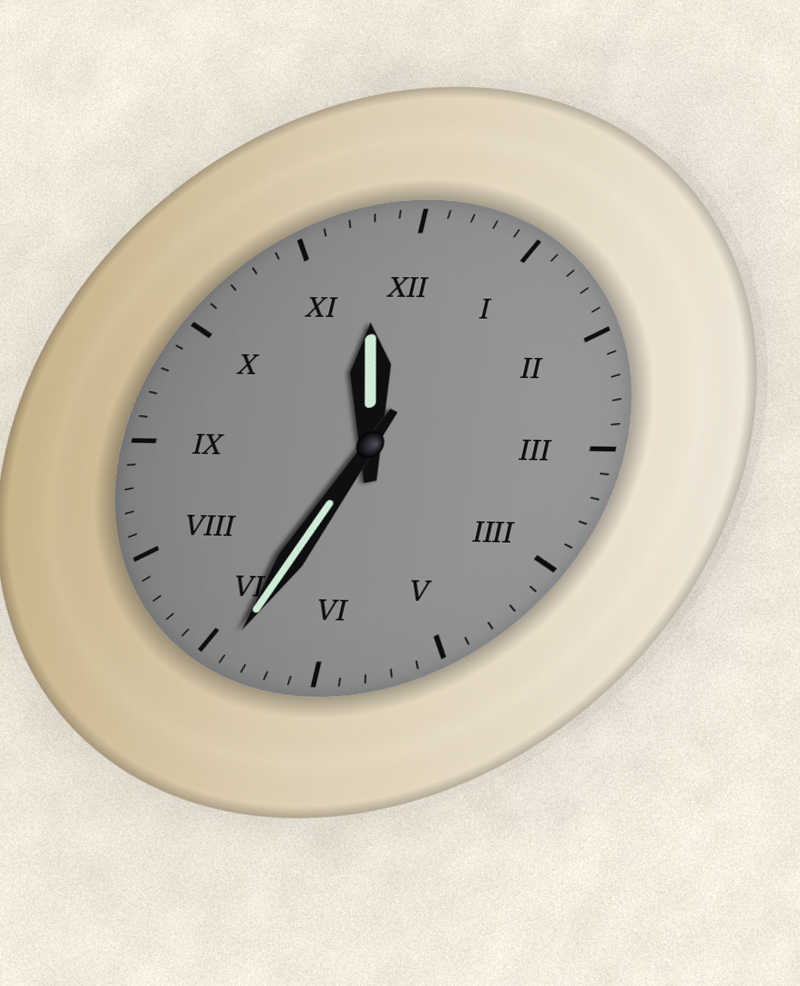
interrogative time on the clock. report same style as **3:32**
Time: **11:34**
